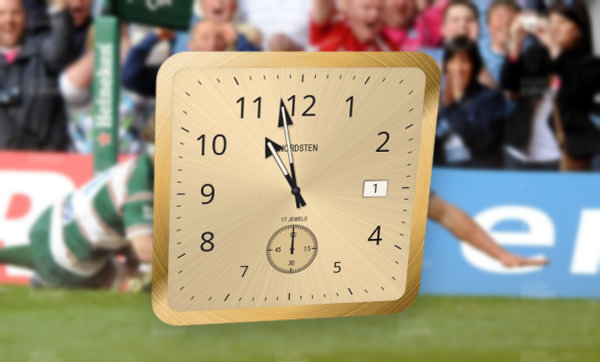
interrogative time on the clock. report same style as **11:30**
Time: **10:58**
